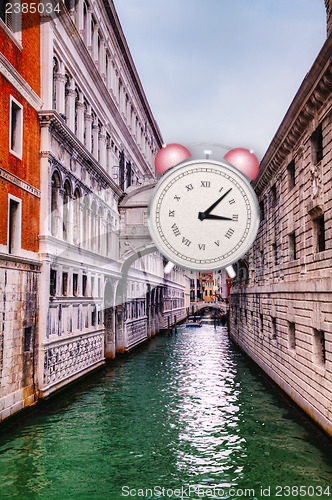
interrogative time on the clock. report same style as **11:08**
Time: **3:07**
